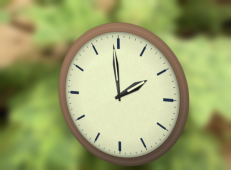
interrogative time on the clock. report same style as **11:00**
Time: **1:59**
